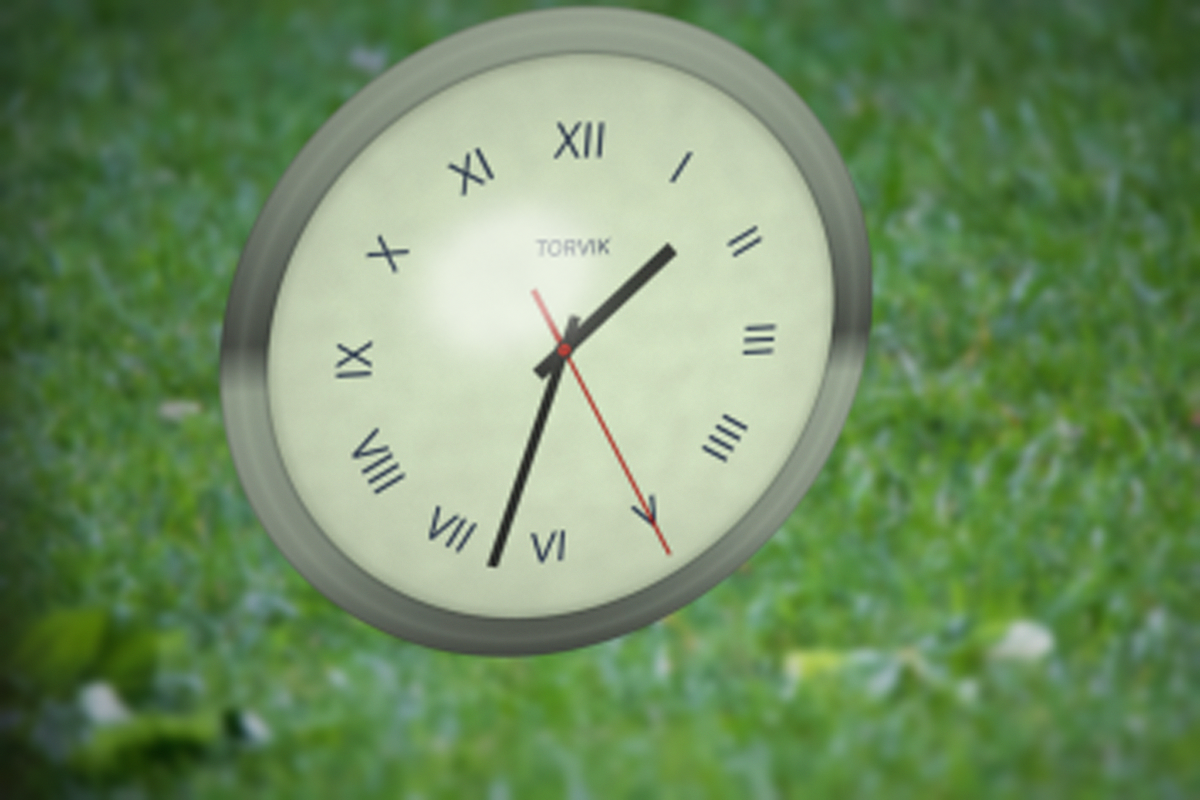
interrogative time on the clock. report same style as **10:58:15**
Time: **1:32:25**
